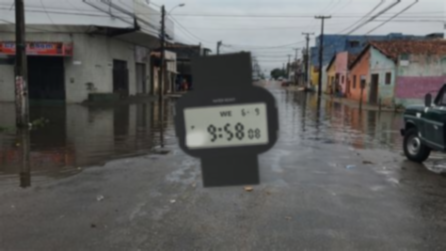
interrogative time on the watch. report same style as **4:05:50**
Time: **9:58:08**
